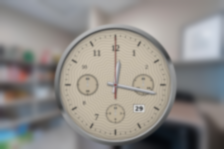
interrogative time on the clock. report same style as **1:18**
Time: **12:17**
